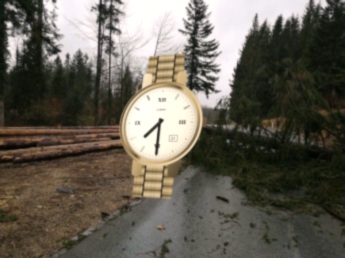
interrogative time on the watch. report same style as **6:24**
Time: **7:30**
